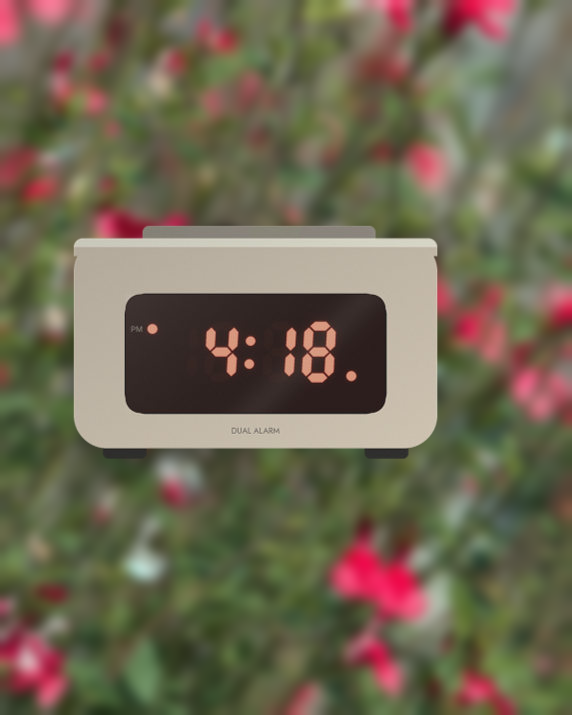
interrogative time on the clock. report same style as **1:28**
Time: **4:18**
